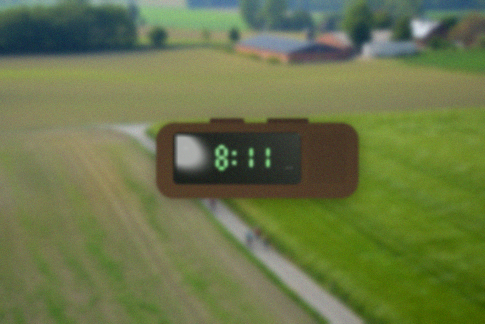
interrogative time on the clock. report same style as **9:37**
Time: **8:11**
